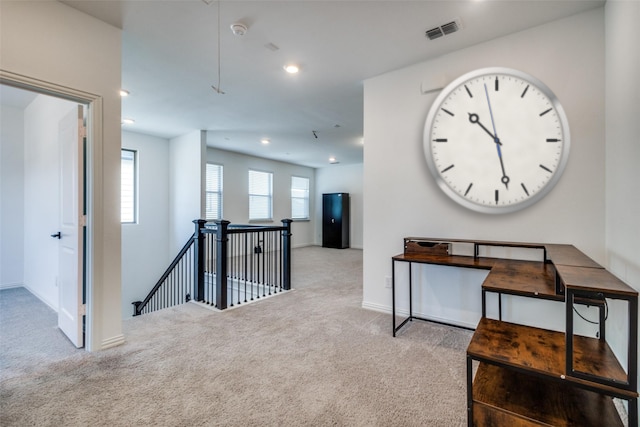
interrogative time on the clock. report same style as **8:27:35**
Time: **10:27:58**
